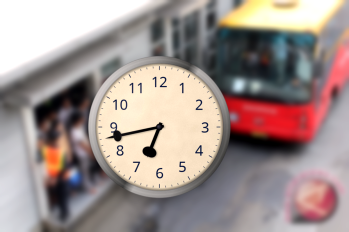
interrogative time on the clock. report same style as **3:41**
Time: **6:43**
